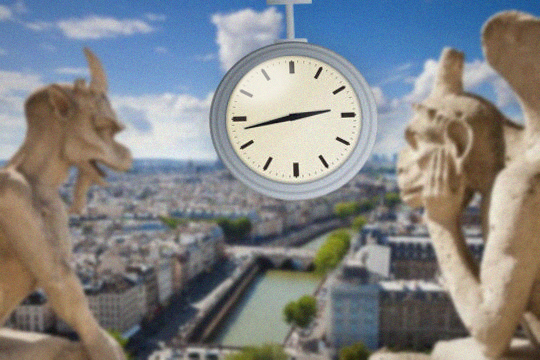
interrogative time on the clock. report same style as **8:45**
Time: **2:43**
